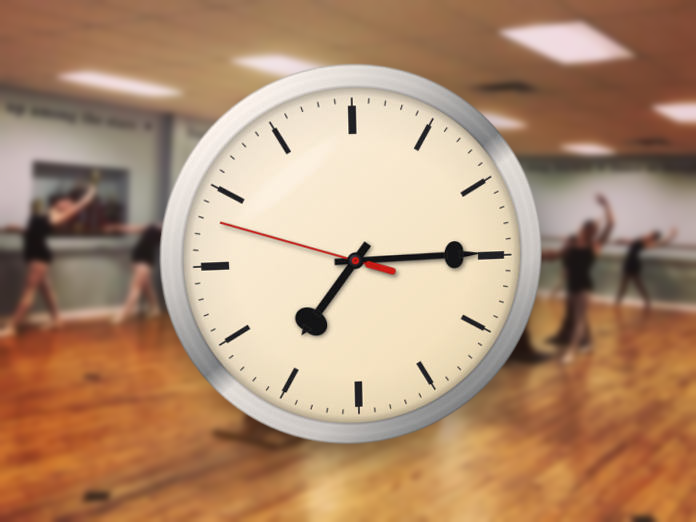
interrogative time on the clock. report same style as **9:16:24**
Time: **7:14:48**
